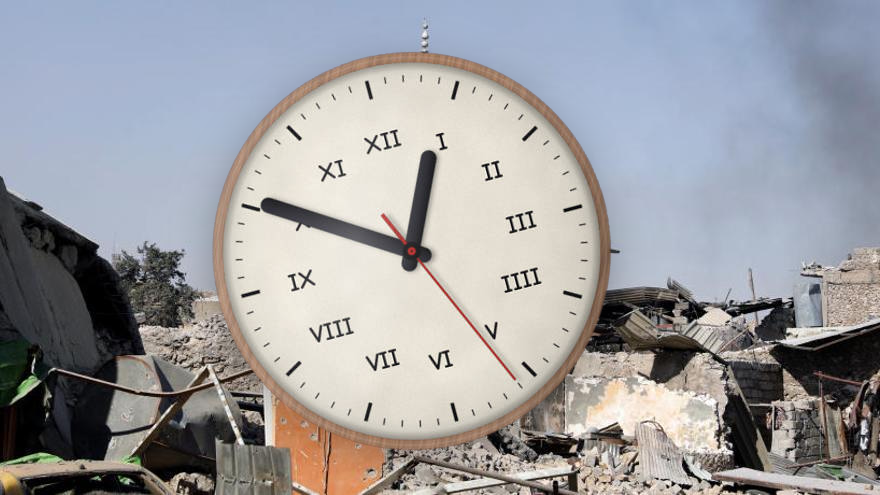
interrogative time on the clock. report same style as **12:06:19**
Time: **12:50:26**
